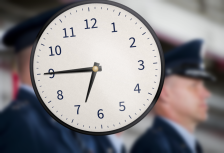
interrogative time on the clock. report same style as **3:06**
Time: **6:45**
